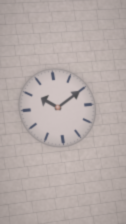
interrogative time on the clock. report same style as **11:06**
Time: **10:10**
